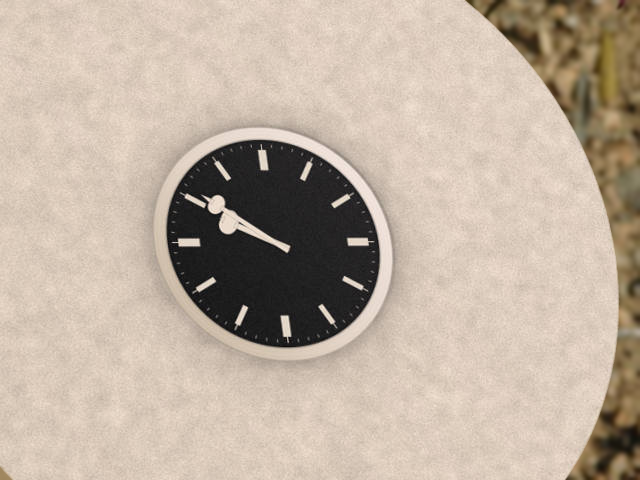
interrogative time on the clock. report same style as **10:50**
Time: **9:51**
